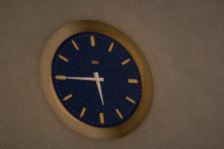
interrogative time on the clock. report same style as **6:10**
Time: **5:45**
